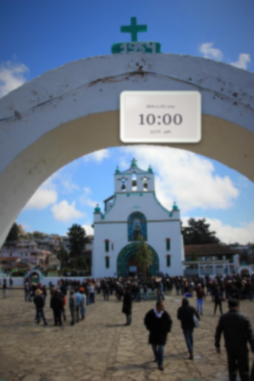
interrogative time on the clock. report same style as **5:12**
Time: **10:00**
